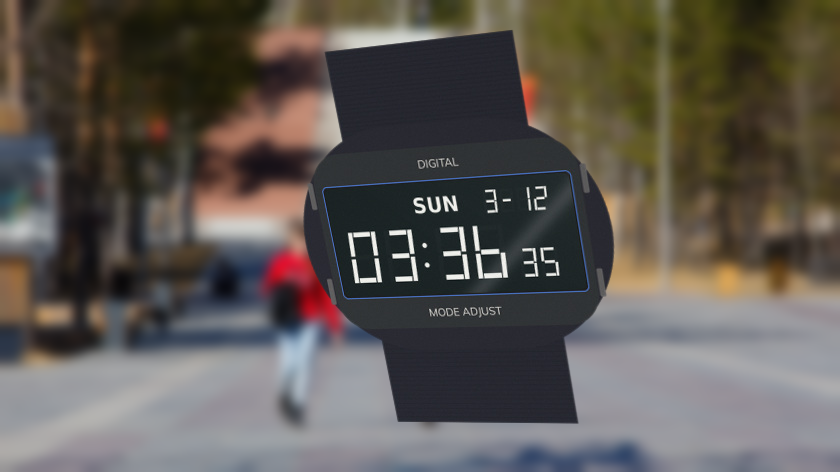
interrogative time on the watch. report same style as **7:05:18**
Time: **3:36:35**
